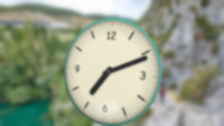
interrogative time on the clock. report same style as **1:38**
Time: **7:11**
